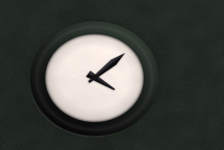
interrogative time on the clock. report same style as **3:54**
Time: **4:08**
